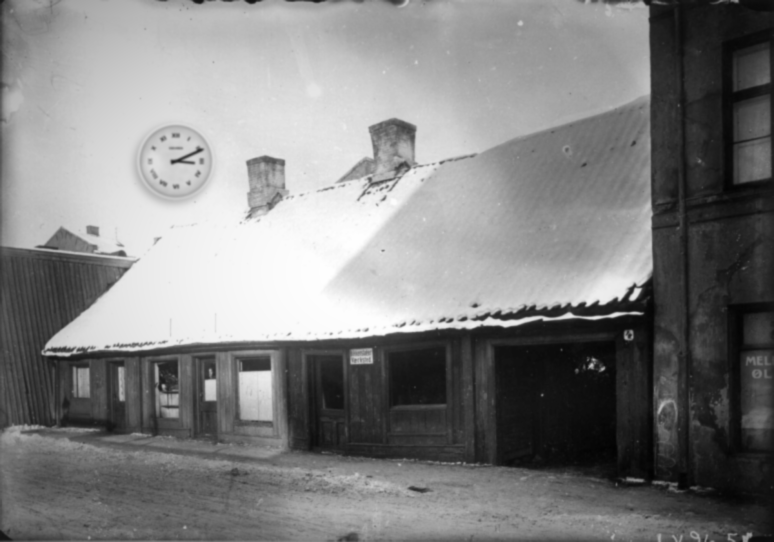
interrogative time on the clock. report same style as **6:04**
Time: **3:11**
